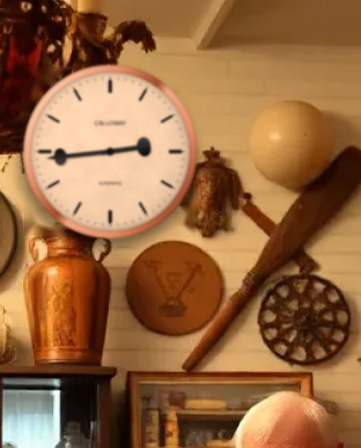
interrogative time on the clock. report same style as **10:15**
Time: **2:44**
